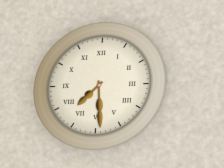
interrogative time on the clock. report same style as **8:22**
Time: **7:29**
